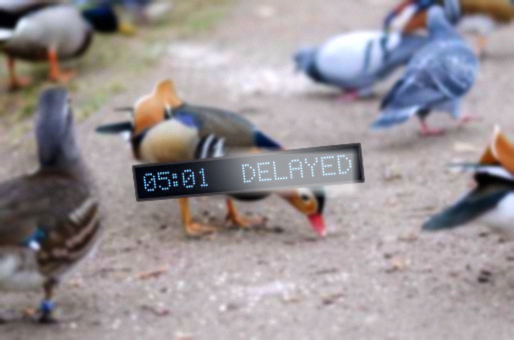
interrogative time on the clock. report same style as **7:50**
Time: **5:01**
